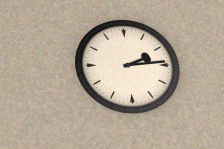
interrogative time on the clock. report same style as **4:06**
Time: **2:14**
